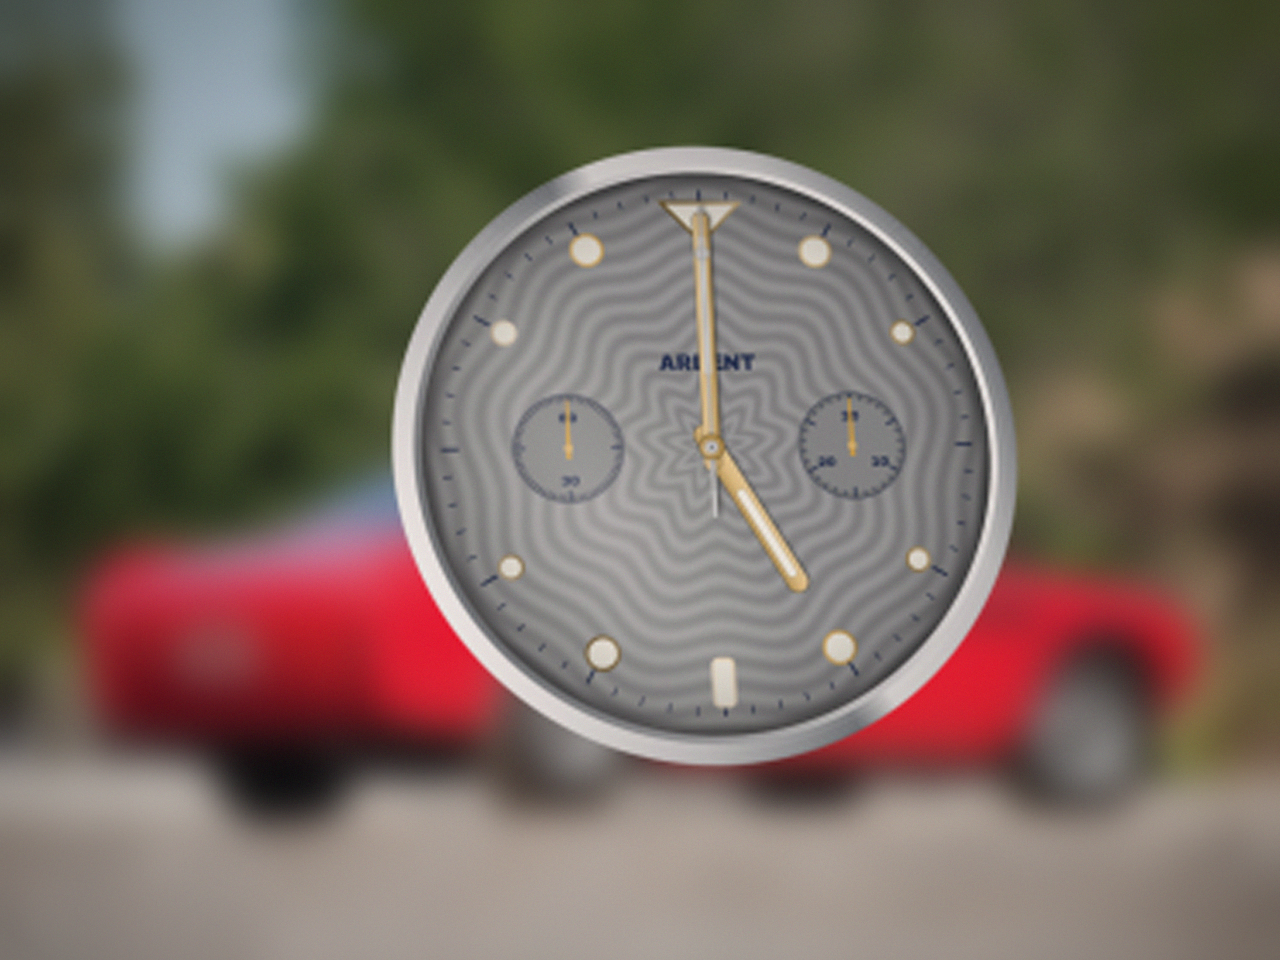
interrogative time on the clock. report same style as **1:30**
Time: **5:00**
